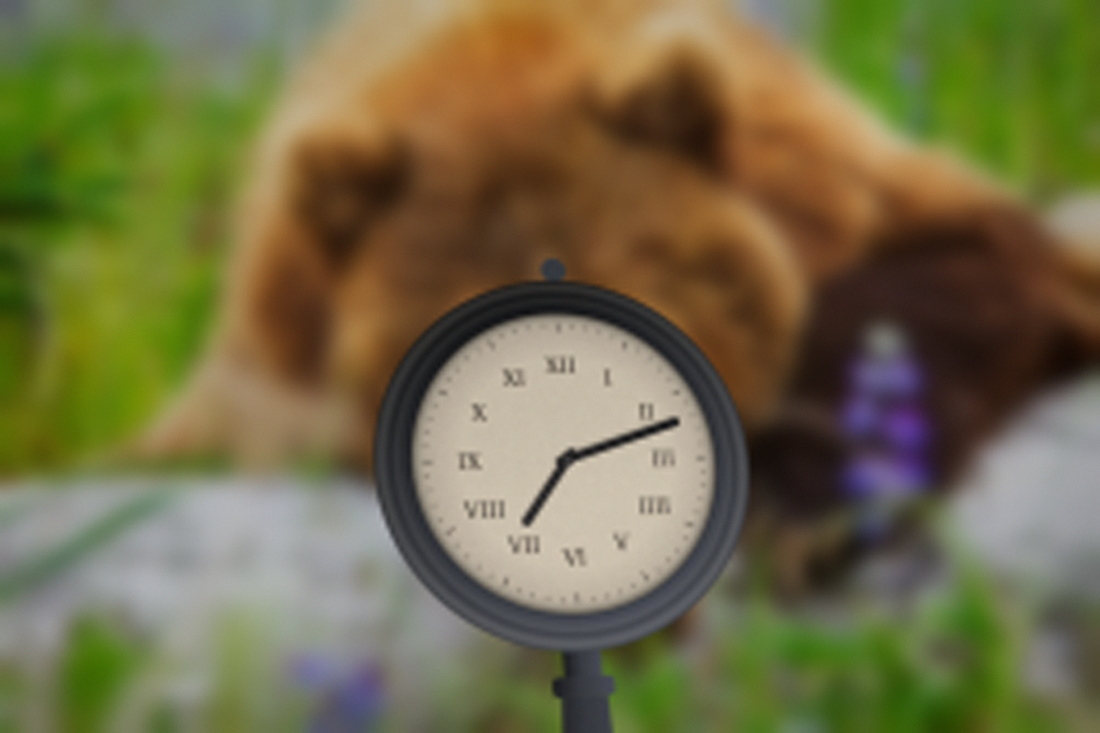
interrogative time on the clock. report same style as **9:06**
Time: **7:12**
